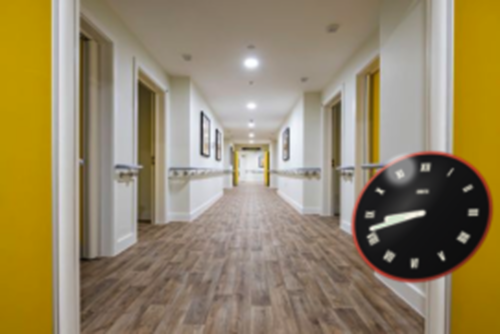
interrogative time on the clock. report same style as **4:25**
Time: **8:42**
